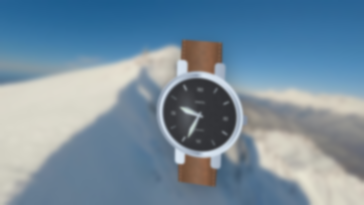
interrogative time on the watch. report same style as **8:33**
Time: **9:34**
